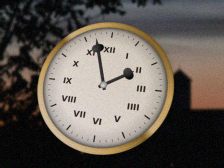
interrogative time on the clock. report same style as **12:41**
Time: **1:57**
